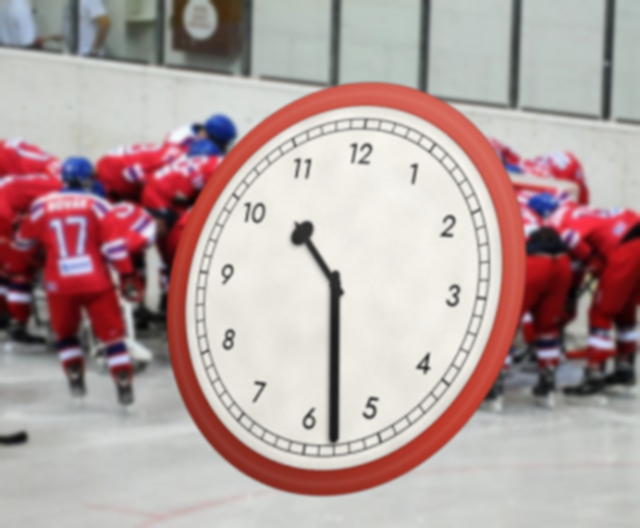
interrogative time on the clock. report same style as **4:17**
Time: **10:28**
